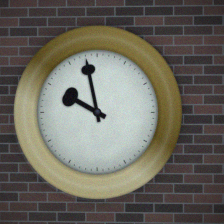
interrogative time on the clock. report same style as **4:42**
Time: **9:58**
